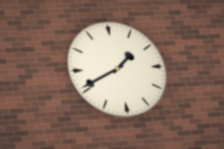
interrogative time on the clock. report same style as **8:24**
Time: **1:41**
